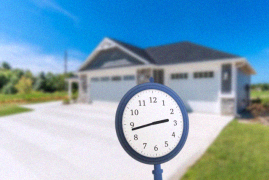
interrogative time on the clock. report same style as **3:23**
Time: **2:43**
